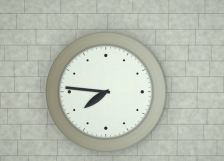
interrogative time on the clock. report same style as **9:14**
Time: **7:46**
